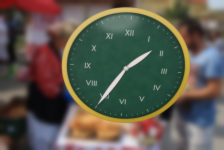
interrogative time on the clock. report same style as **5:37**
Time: **1:35**
